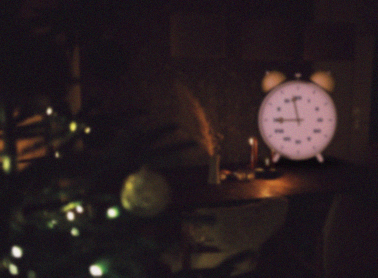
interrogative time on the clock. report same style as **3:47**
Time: **8:58**
